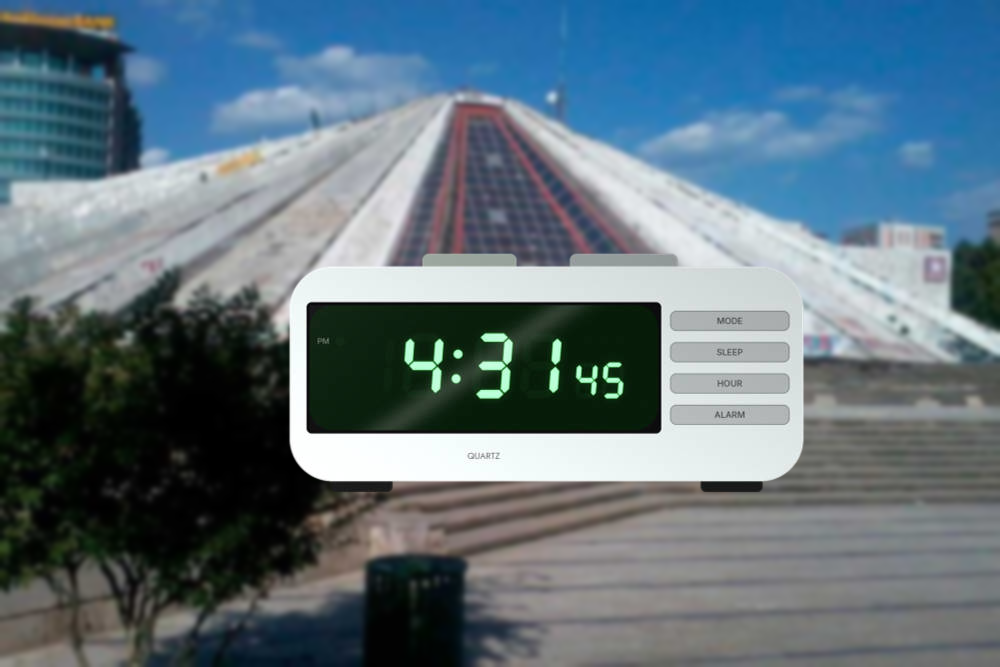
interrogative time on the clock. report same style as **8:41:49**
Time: **4:31:45**
